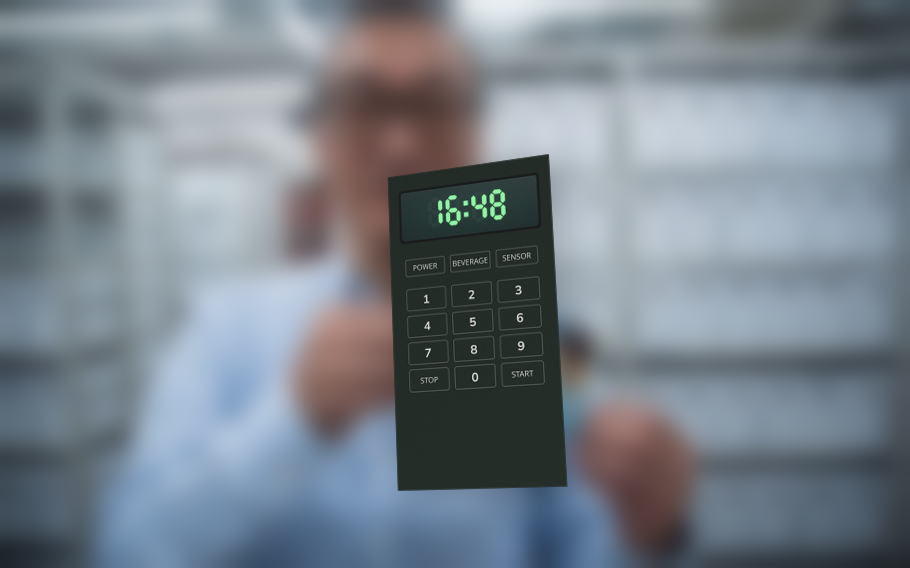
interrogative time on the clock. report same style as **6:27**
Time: **16:48**
